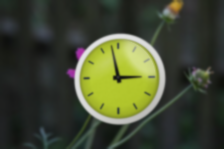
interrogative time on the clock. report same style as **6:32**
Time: **2:58**
